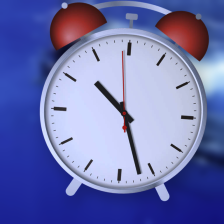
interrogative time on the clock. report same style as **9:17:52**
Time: **10:26:59**
